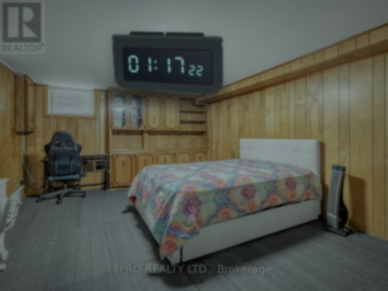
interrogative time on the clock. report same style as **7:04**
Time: **1:17**
